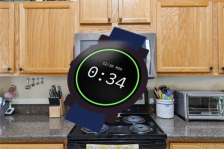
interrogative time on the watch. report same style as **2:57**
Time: **0:34**
